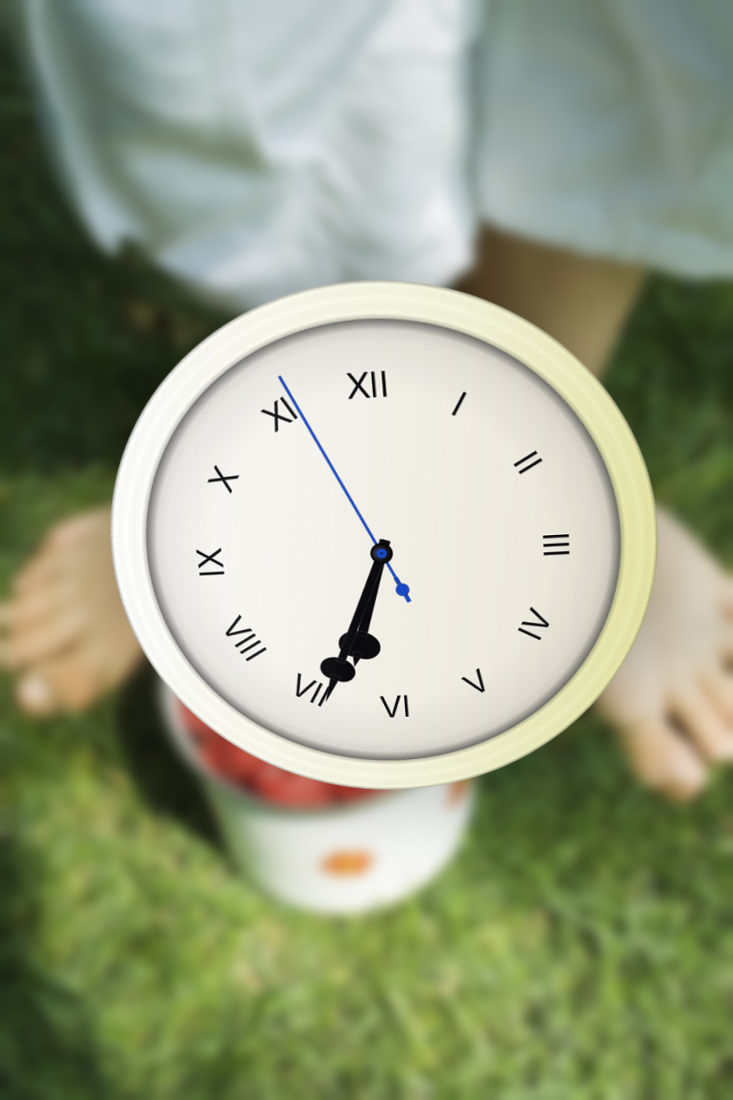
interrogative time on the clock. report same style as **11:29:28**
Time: **6:33:56**
